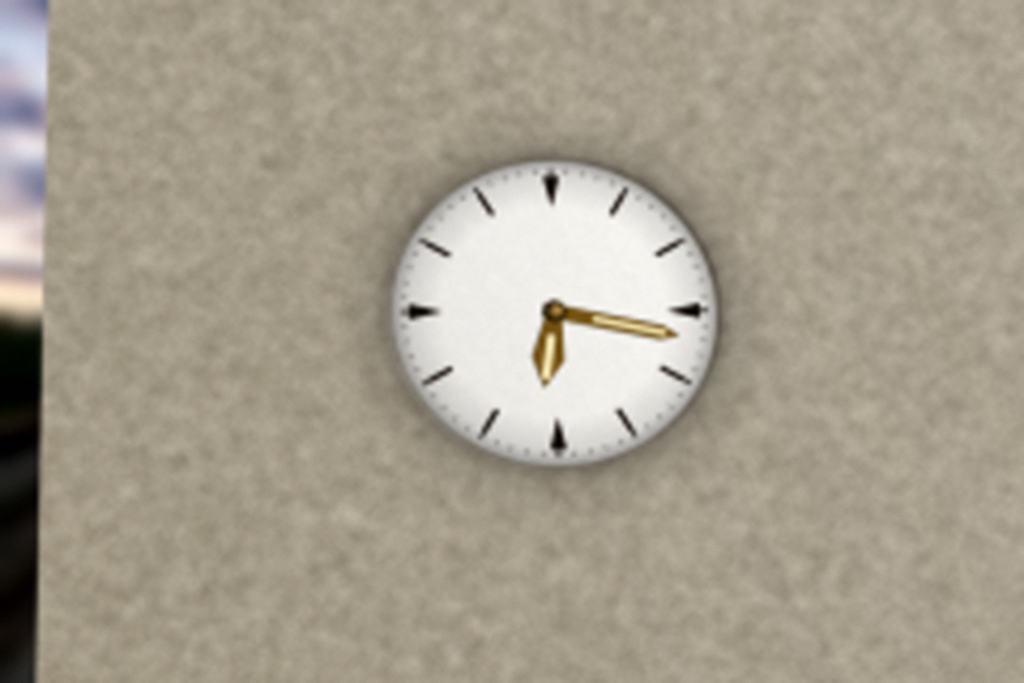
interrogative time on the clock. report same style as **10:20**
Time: **6:17**
